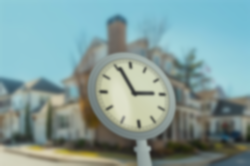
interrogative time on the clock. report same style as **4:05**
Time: **2:56**
